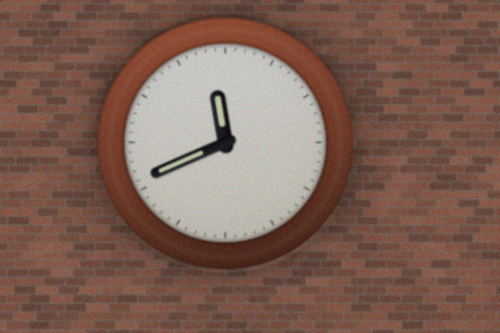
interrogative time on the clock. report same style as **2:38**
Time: **11:41**
